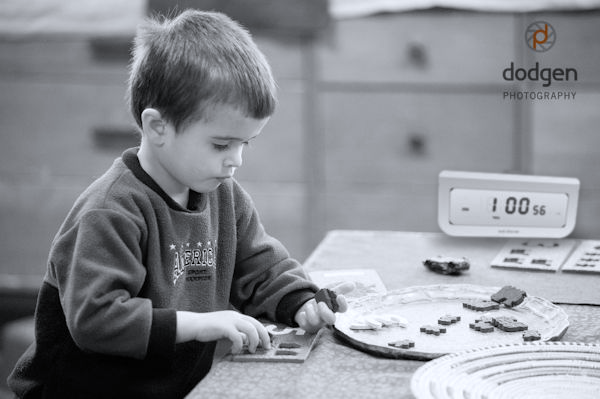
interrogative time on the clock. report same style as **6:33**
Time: **1:00**
